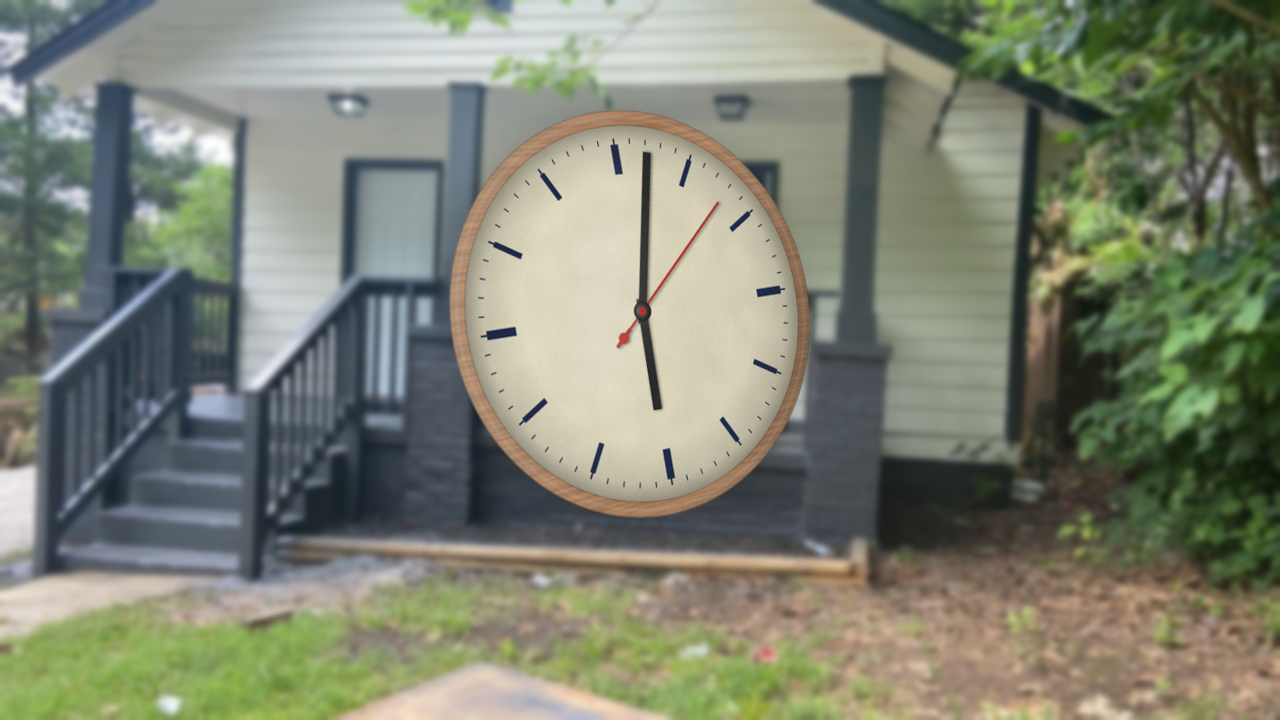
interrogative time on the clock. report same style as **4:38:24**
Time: **6:02:08**
